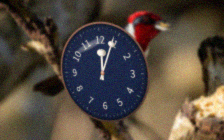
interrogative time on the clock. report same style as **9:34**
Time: **12:04**
